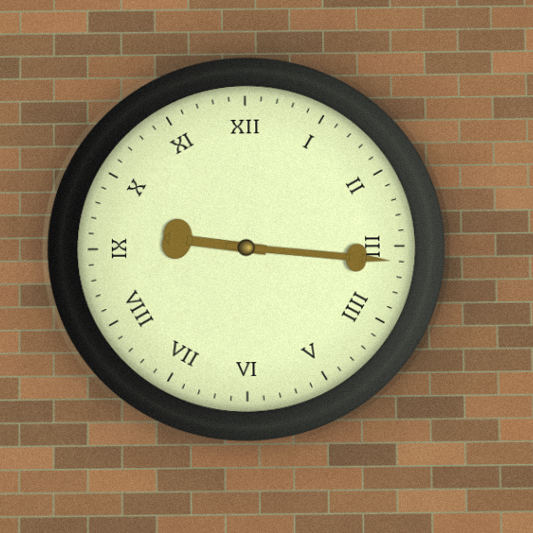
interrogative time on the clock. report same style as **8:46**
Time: **9:16**
